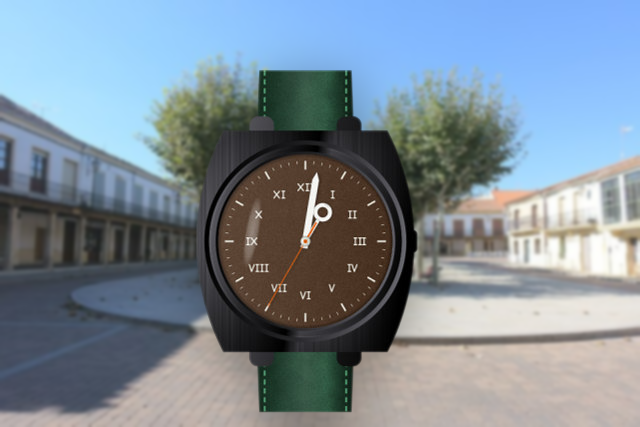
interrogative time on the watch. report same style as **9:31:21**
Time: **1:01:35**
